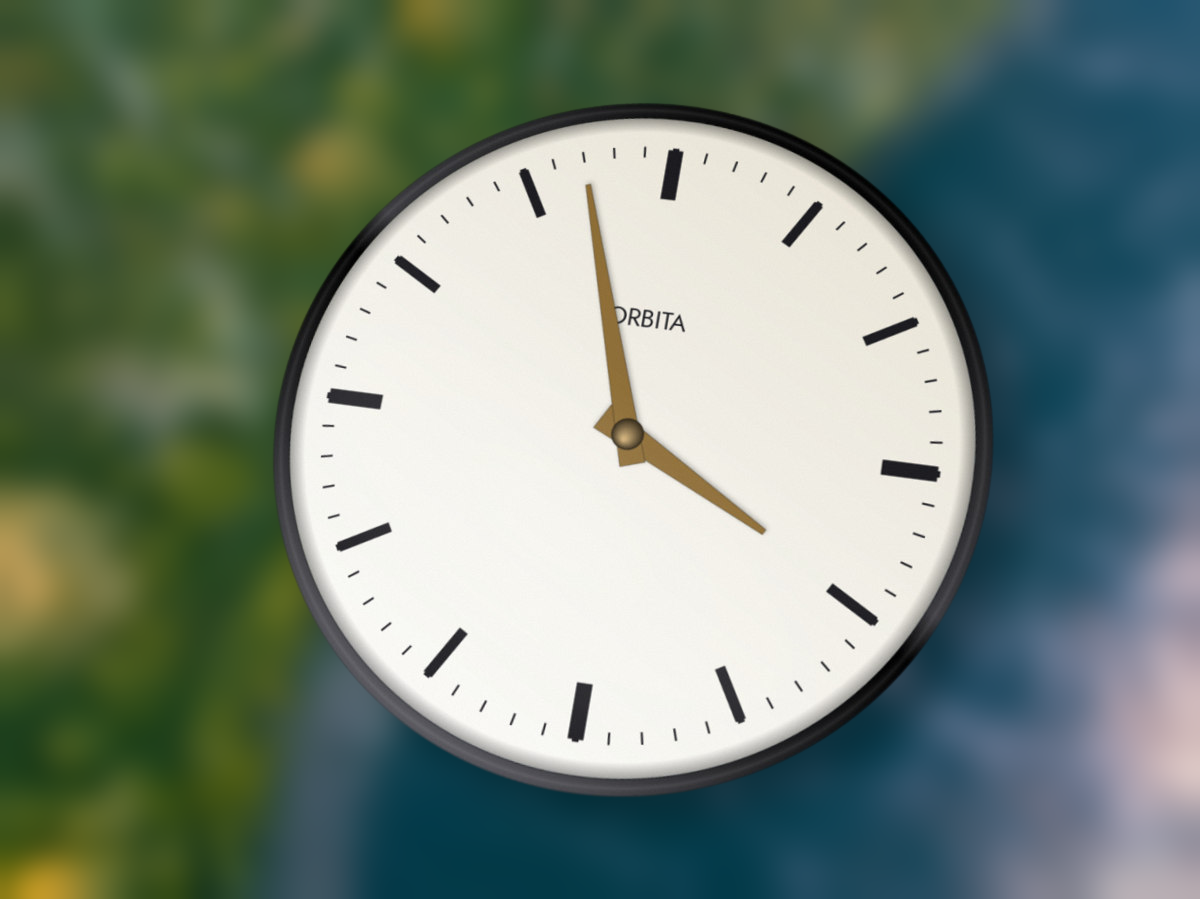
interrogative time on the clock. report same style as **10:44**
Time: **3:57**
